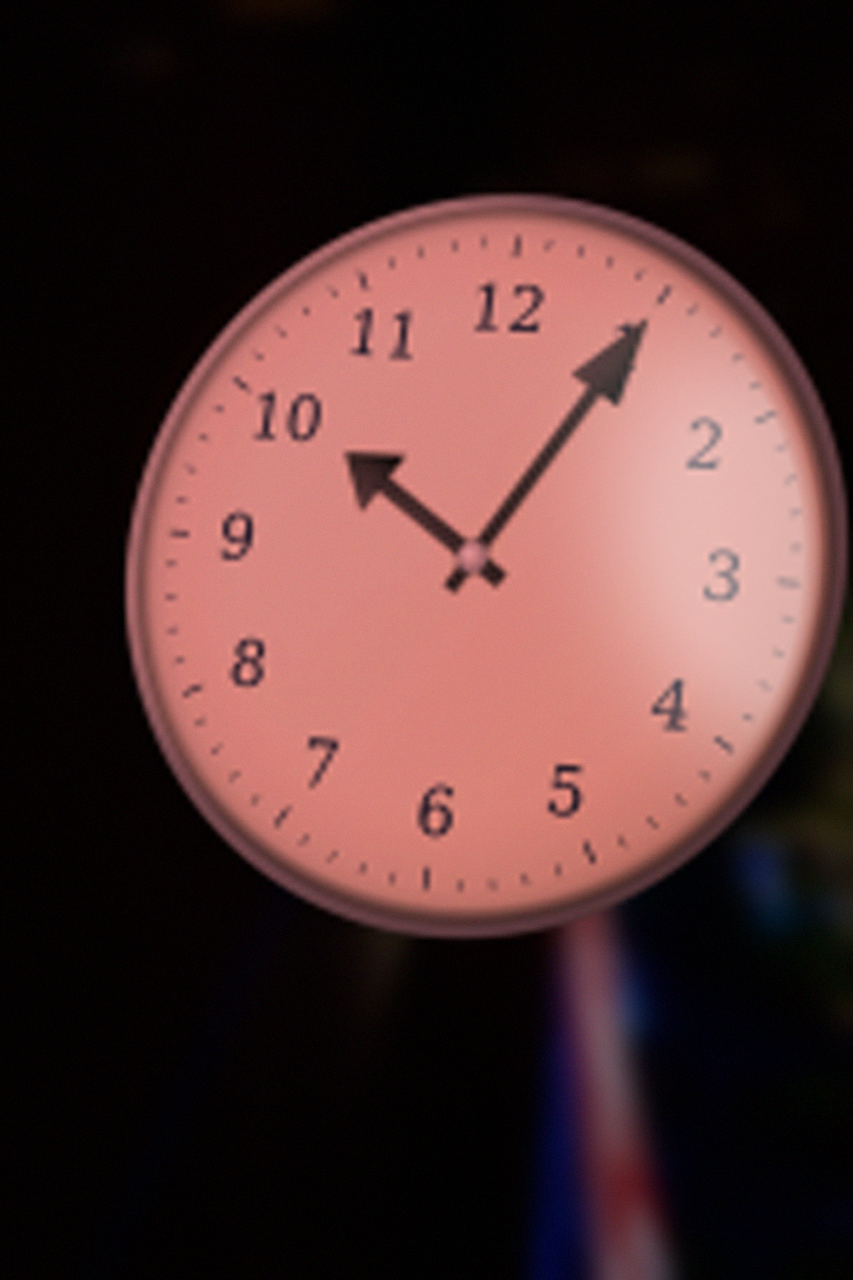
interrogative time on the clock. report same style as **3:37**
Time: **10:05**
